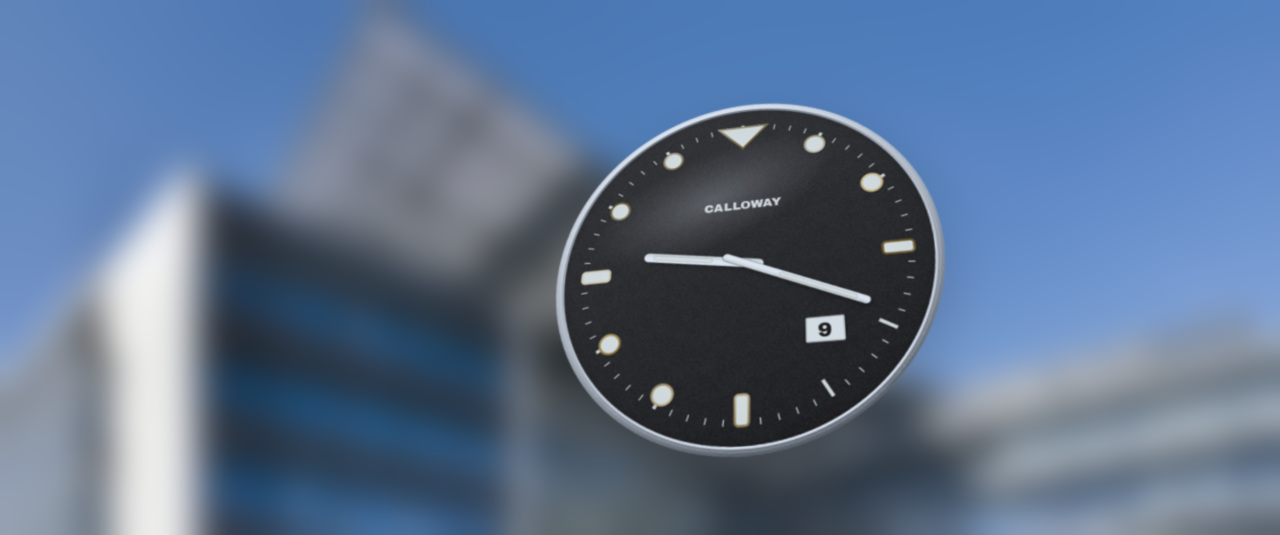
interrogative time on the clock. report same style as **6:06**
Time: **9:19**
